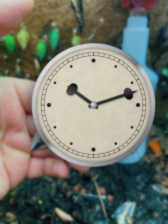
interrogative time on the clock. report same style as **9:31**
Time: **10:12**
